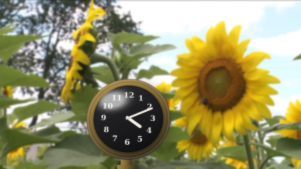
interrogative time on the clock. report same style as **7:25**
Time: **4:11**
